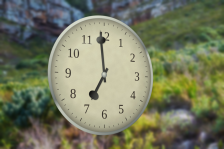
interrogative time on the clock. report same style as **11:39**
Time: **6:59**
